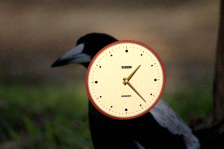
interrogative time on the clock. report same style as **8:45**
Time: **1:23**
